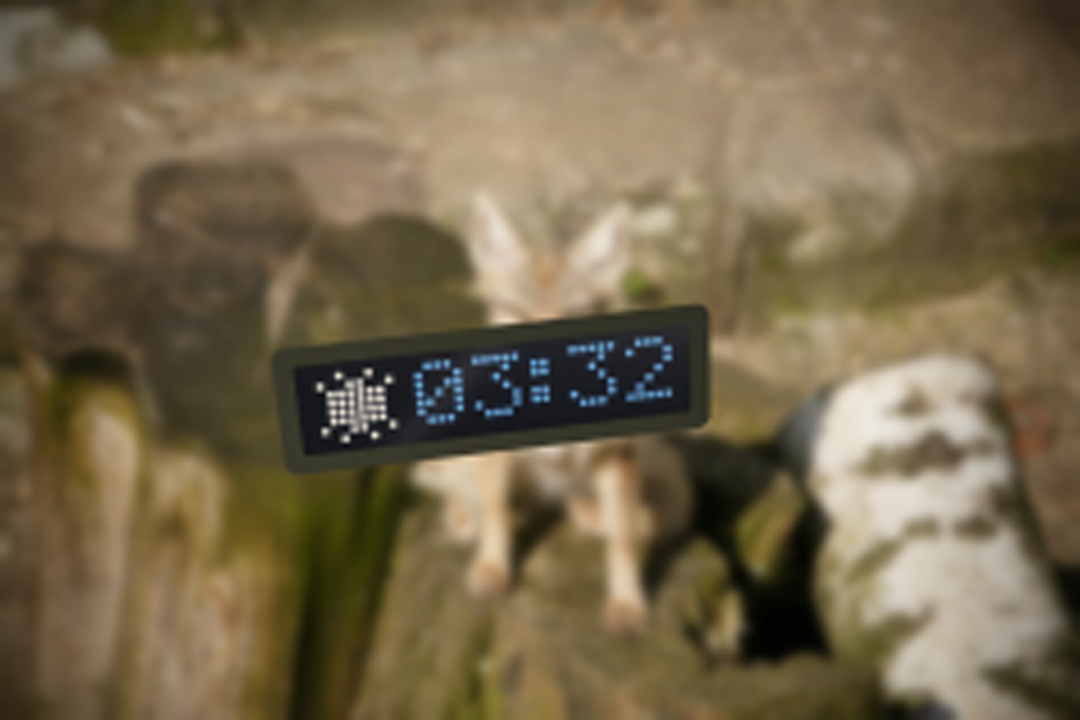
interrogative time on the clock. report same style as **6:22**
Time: **3:32**
